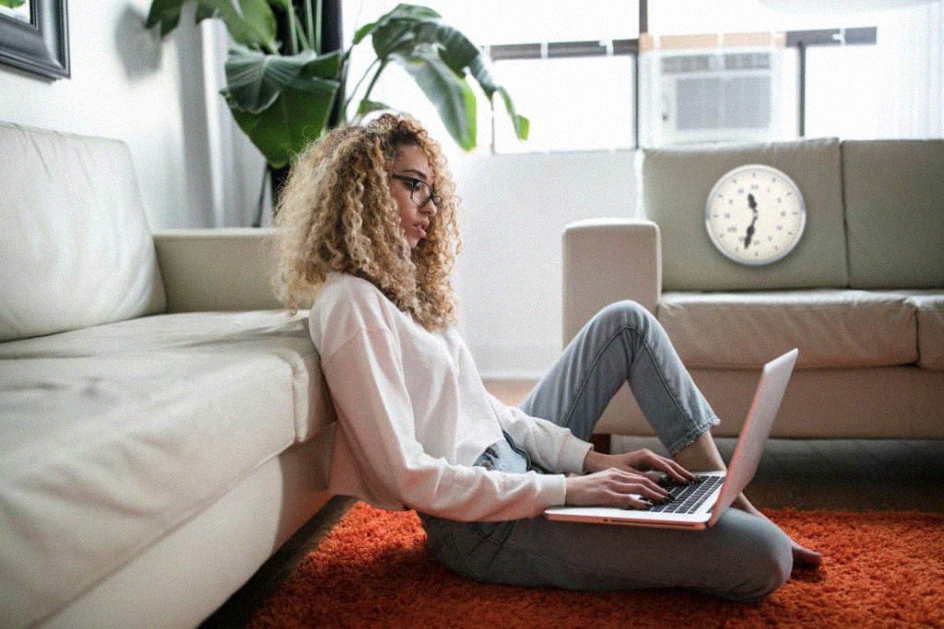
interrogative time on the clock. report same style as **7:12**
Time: **11:33**
